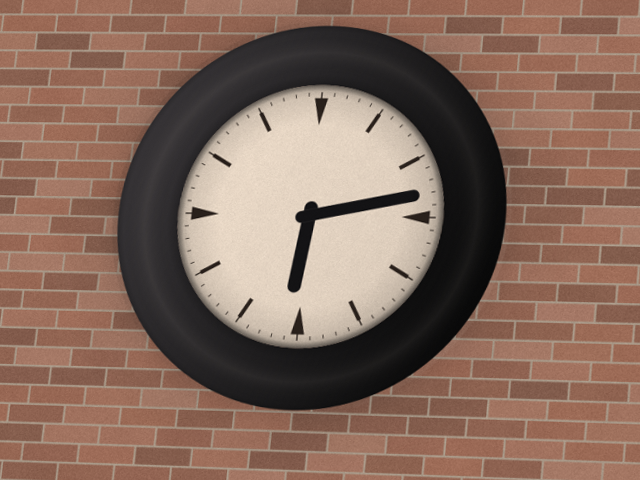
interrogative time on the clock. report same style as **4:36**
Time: **6:13**
